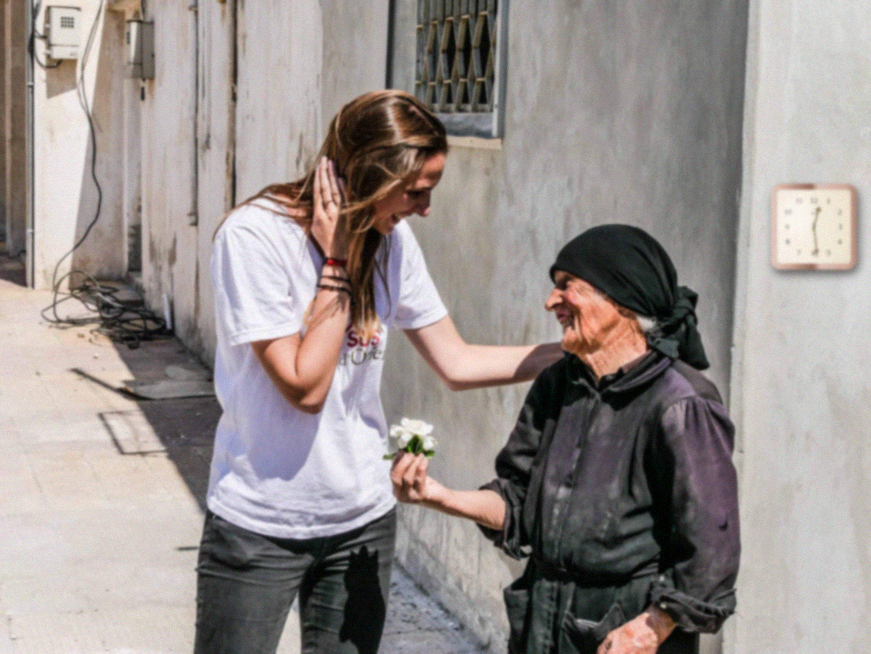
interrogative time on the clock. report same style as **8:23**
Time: **12:29**
